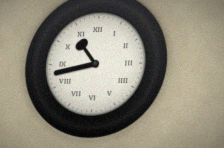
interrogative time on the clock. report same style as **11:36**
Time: **10:43**
